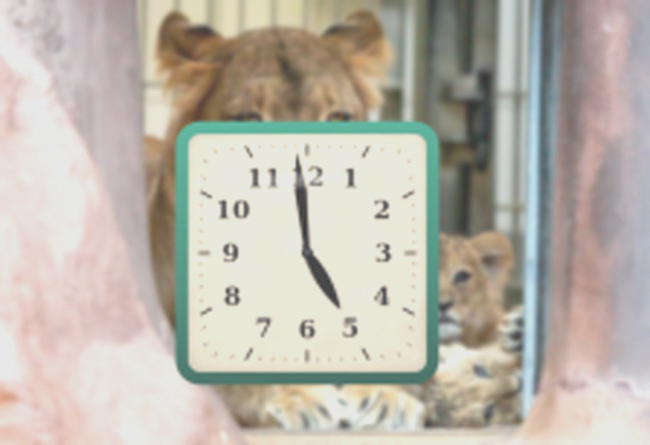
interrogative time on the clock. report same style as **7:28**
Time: **4:59**
